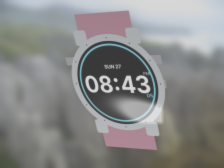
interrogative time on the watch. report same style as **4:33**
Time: **8:43**
